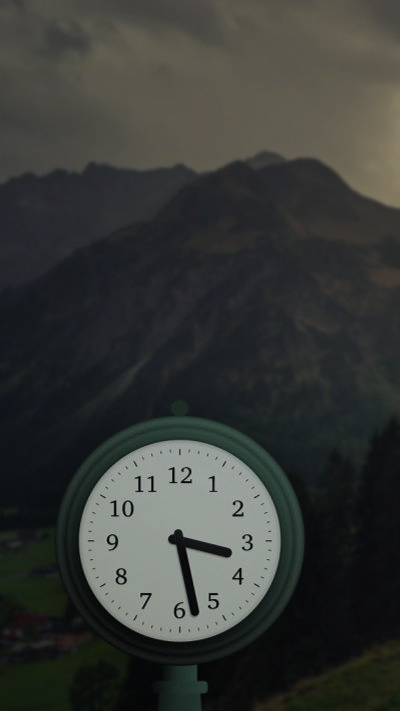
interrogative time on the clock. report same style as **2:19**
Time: **3:28**
